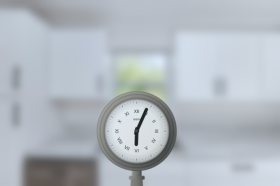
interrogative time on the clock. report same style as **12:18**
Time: **6:04**
